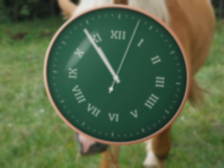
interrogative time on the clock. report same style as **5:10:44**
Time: **10:54:03**
